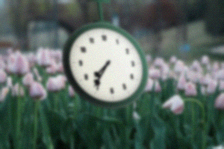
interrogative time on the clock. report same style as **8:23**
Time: **7:36**
